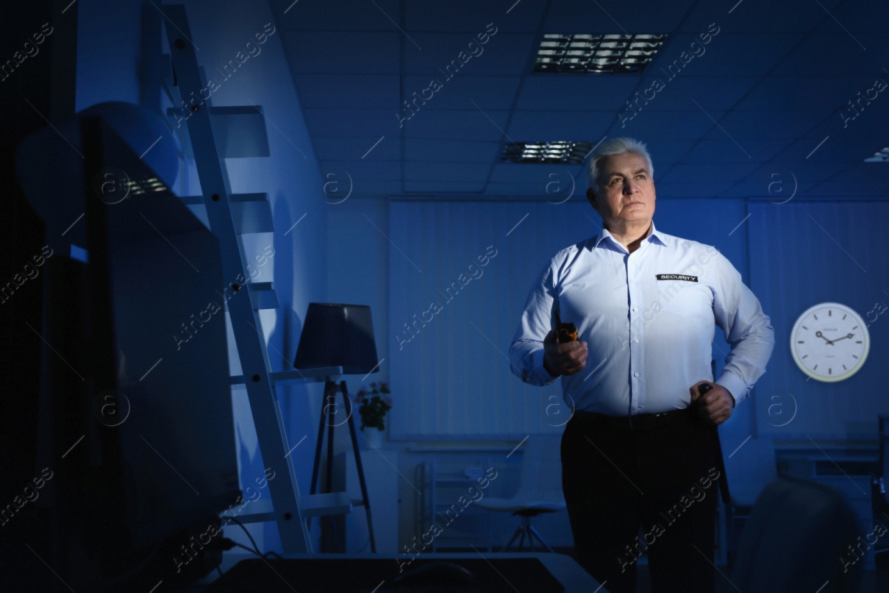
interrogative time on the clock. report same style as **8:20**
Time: **10:12**
